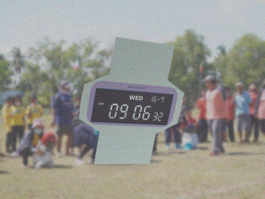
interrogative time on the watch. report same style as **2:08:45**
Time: **9:06:32**
